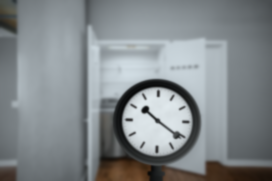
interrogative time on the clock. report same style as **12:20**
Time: **10:21**
